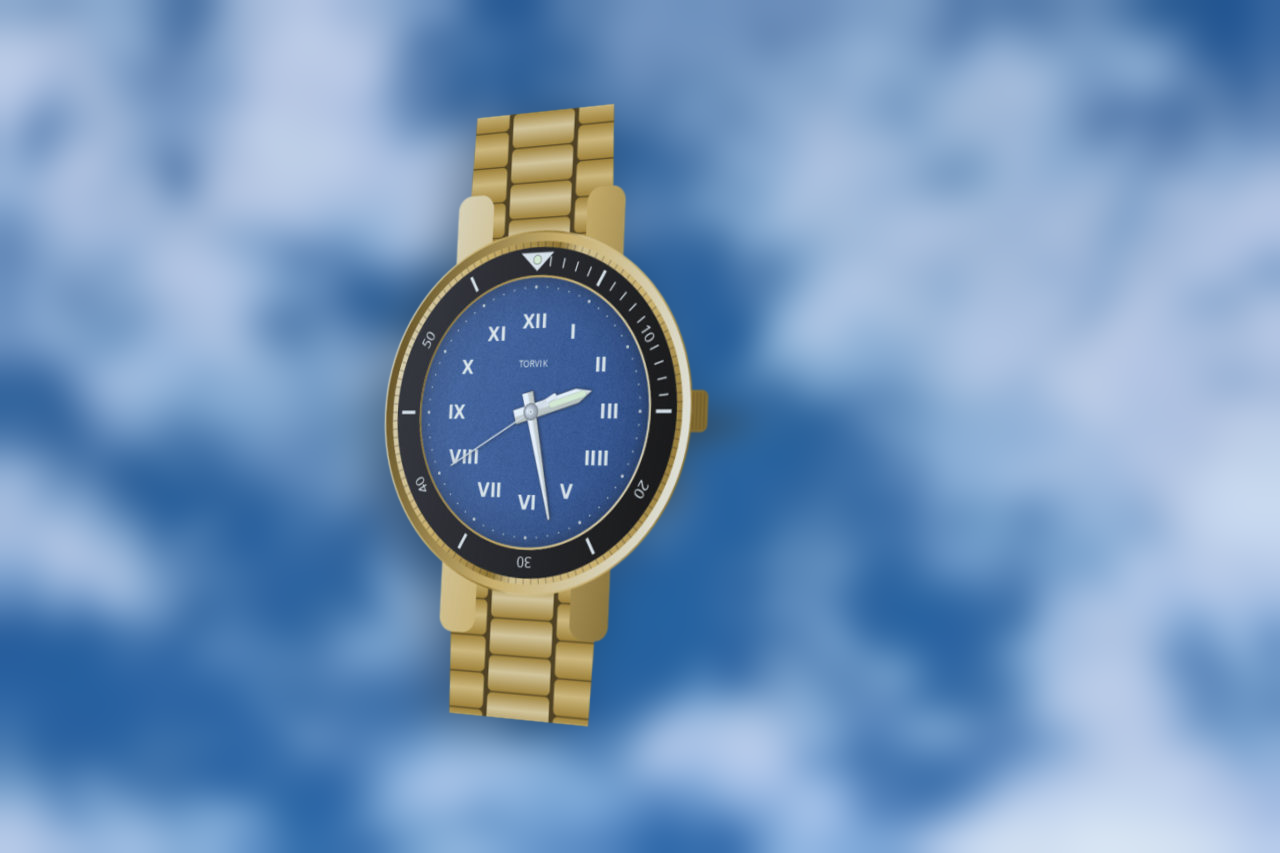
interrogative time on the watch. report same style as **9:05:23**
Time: **2:27:40**
